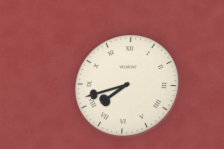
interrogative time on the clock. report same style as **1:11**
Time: **7:42**
